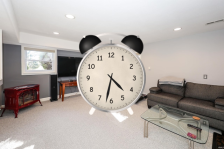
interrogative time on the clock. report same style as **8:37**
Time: **4:32**
